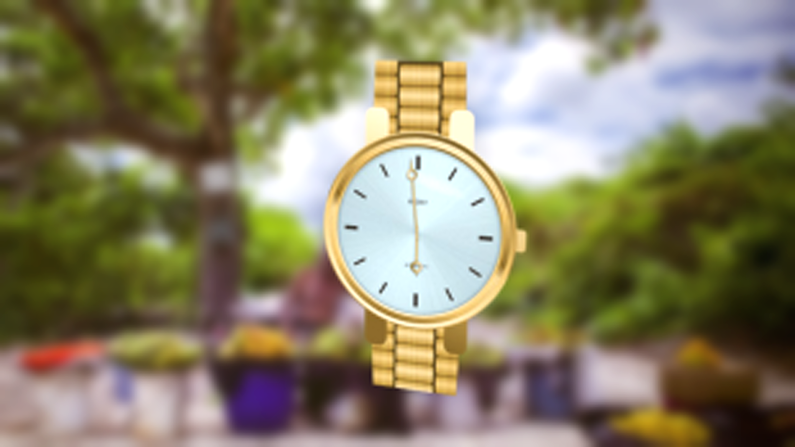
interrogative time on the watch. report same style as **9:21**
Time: **5:59**
